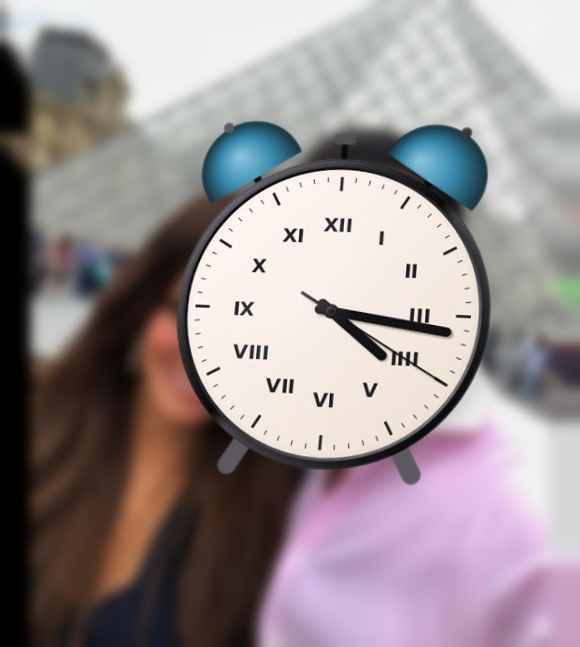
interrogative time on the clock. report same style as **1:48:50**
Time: **4:16:20**
